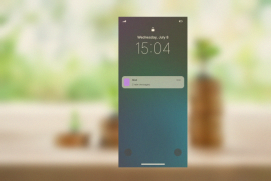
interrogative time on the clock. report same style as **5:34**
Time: **15:04**
